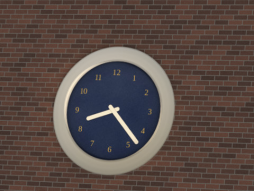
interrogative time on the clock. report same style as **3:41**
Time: **8:23**
